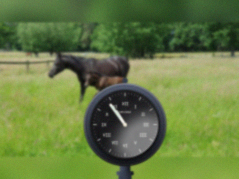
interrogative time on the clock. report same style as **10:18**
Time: **10:54**
